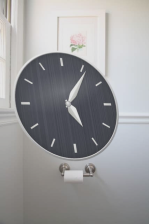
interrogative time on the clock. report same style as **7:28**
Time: **5:06**
